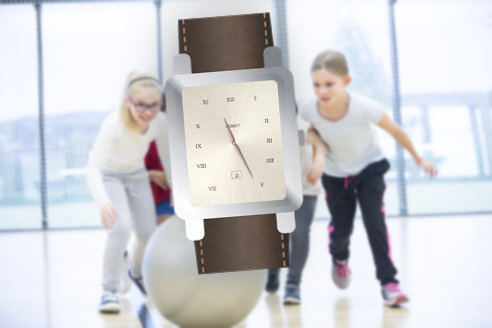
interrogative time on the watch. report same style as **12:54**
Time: **11:26**
